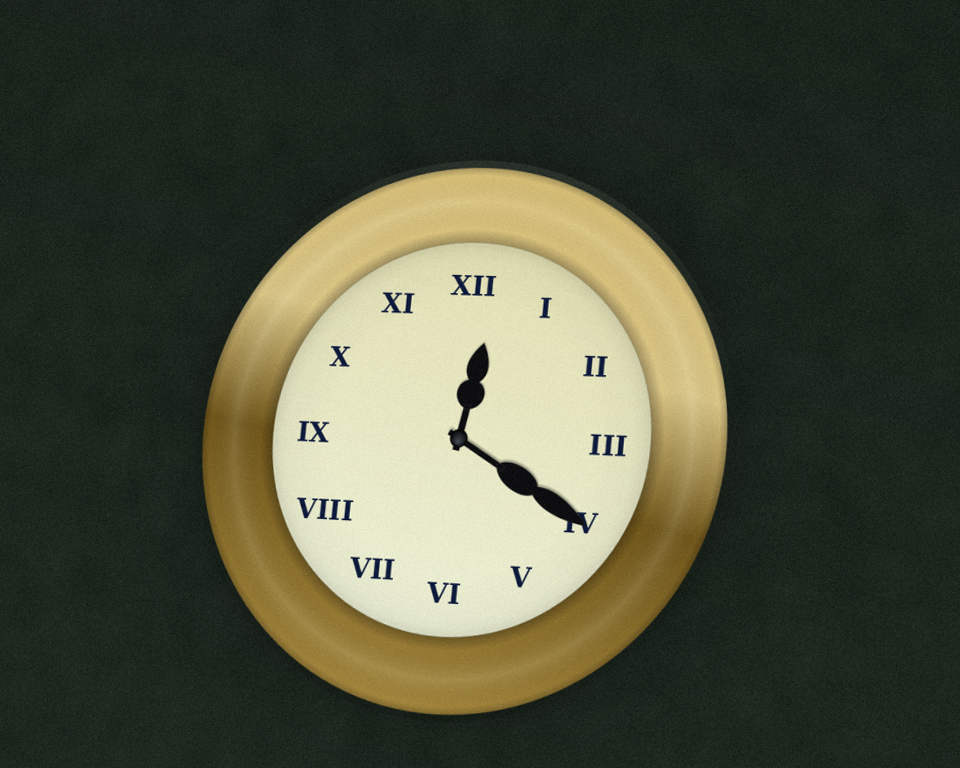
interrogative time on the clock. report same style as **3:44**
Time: **12:20**
